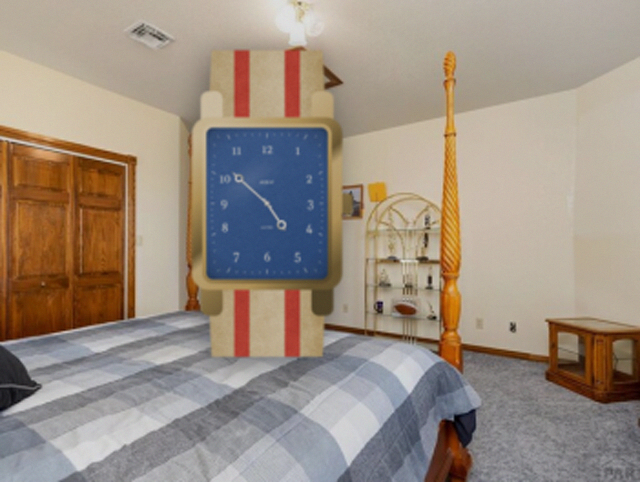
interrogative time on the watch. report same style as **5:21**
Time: **4:52**
